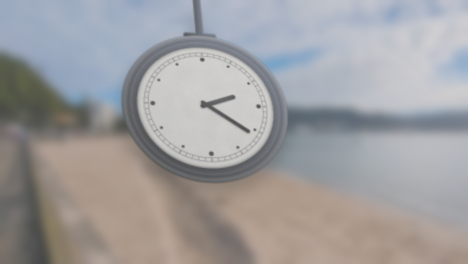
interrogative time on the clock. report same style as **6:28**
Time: **2:21**
